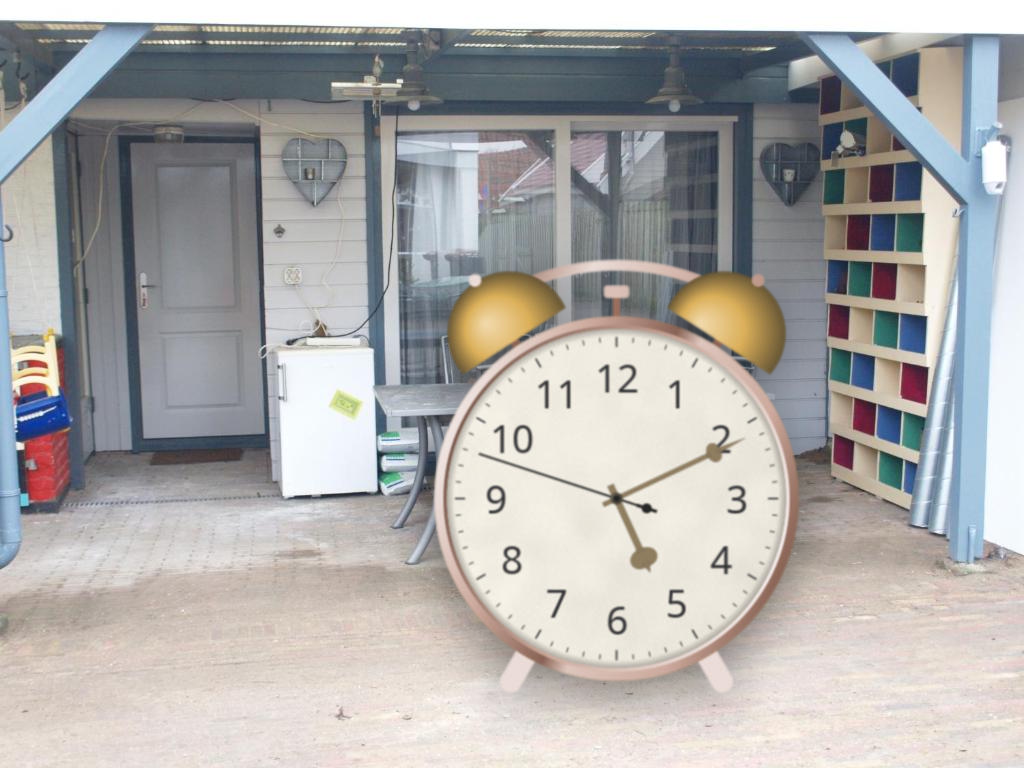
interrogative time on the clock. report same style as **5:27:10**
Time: **5:10:48**
